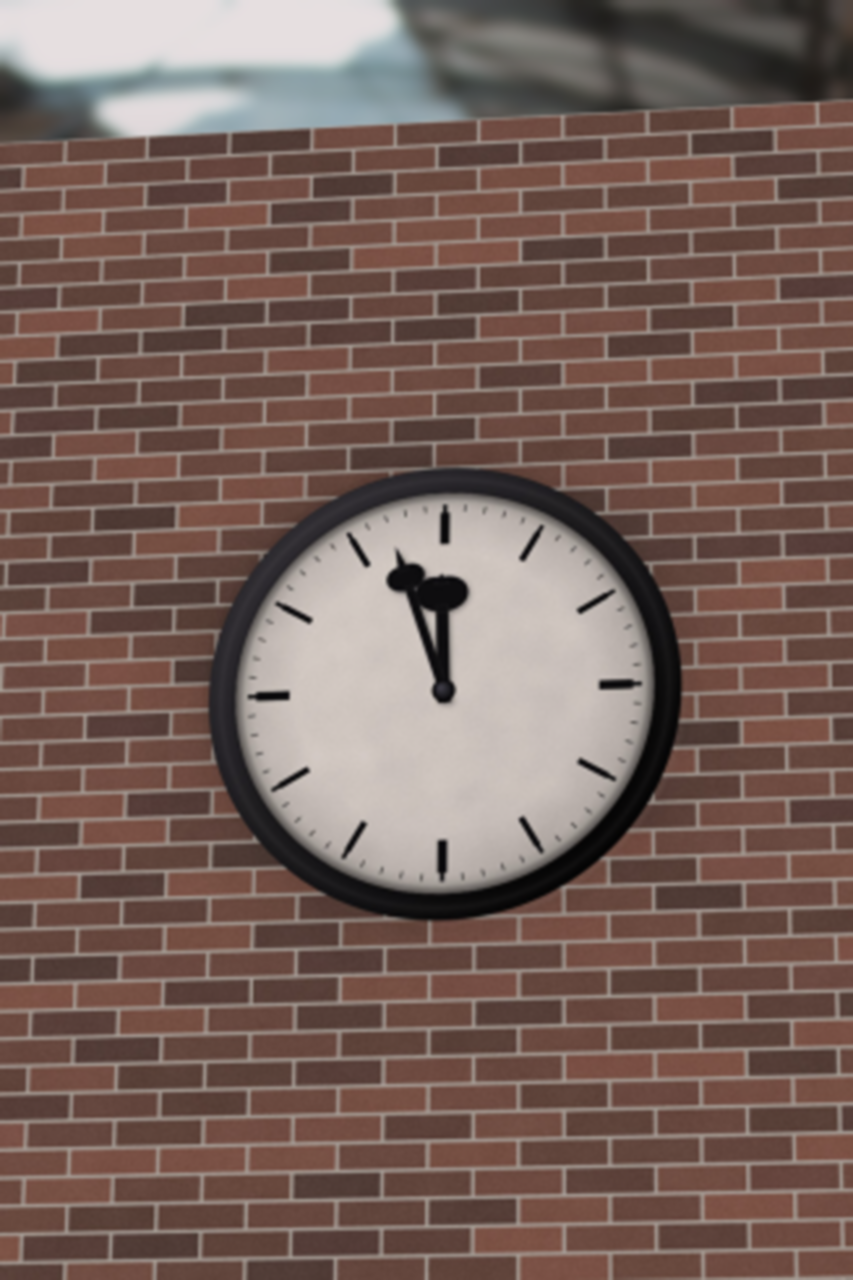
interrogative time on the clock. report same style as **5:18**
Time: **11:57**
